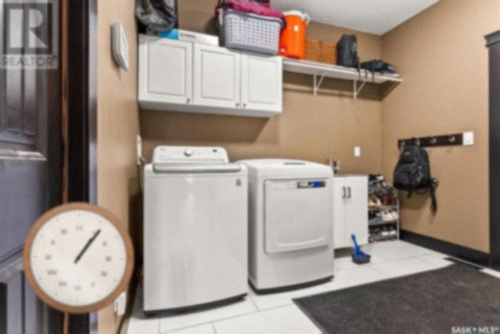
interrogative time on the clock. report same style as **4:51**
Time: **1:06**
